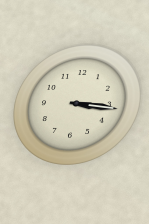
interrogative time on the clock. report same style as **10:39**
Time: **3:16**
